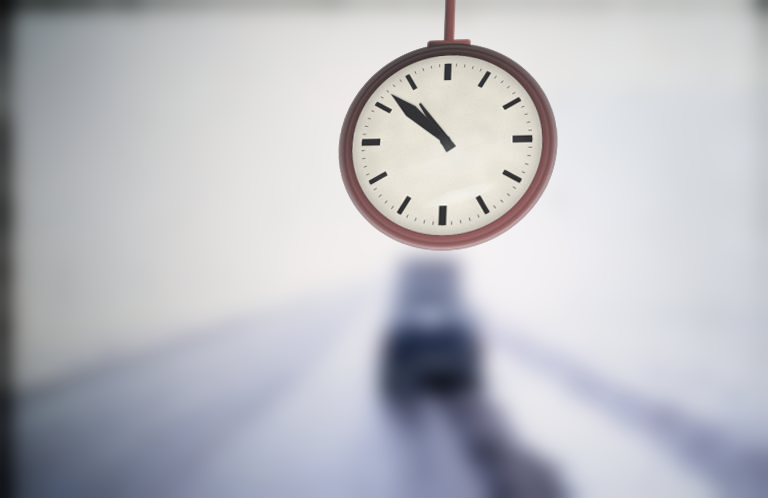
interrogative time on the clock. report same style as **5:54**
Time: **10:52**
